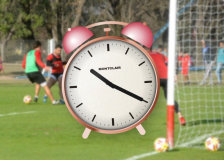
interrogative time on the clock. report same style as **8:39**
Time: **10:20**
